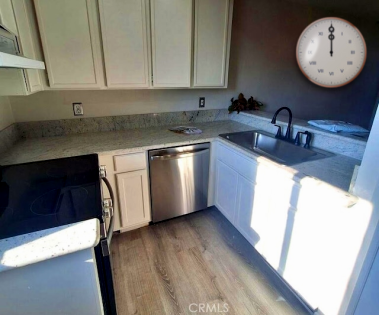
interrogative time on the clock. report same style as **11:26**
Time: **12:00**
